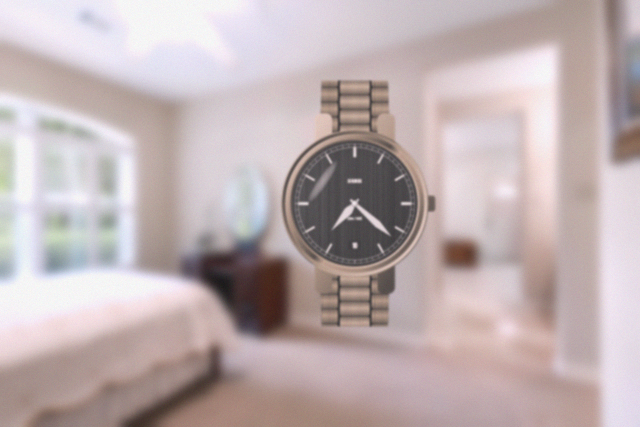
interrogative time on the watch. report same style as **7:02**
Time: **7:22**
